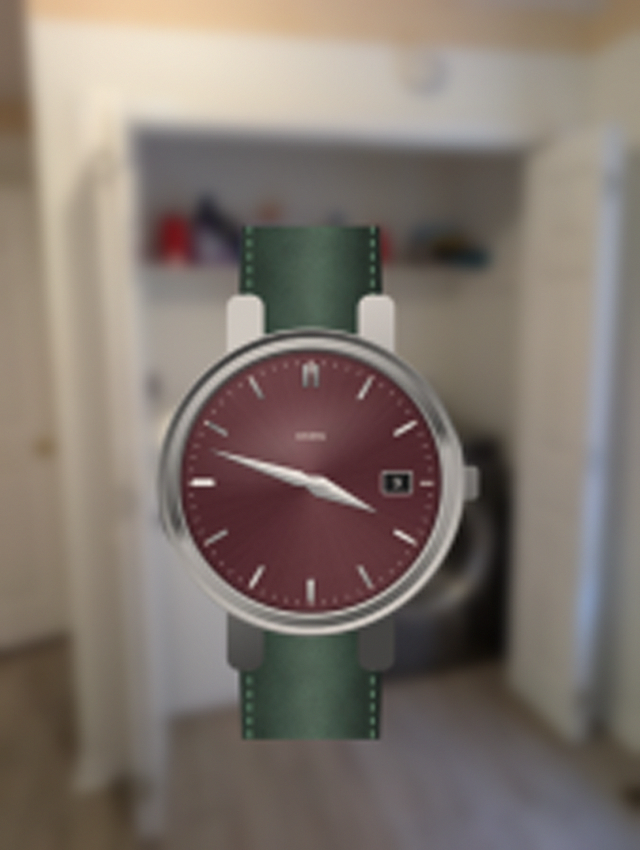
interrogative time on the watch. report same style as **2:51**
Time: **3:48**
